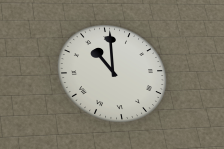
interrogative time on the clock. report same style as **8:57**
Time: **11:01**
